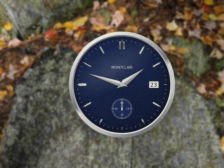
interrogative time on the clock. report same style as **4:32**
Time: **1:48**
